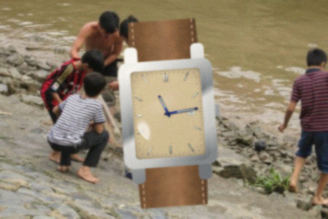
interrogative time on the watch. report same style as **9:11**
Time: **11:14**
